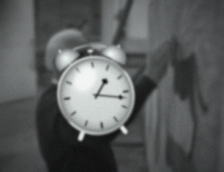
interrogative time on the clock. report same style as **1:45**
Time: **1:17**
